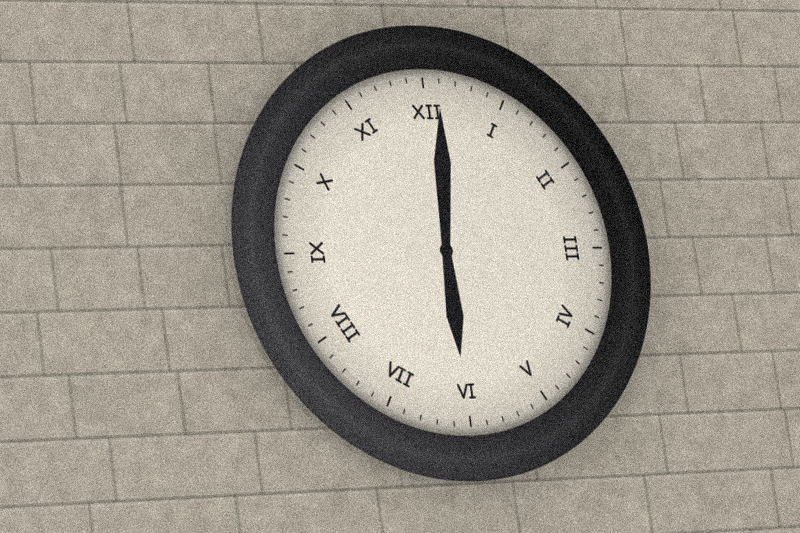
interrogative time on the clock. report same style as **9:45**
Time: **6:01**
